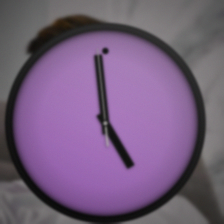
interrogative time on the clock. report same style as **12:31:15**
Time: **4:58:59**
